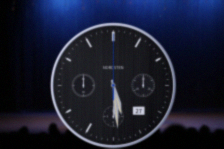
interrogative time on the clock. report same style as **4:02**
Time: **5:29**
